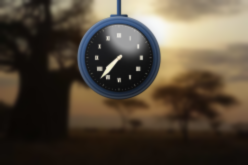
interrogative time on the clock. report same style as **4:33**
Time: **7:37**
